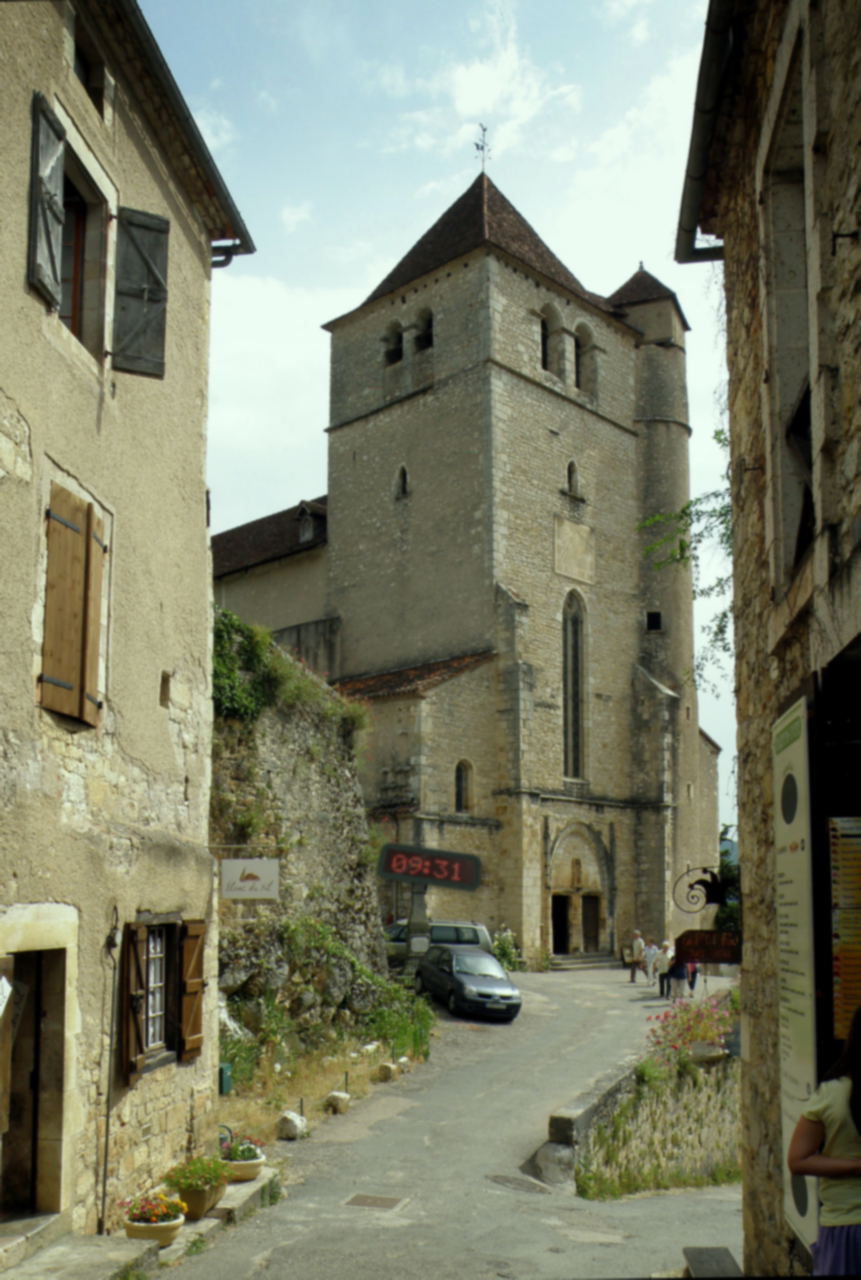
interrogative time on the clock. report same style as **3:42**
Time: **9:31**
